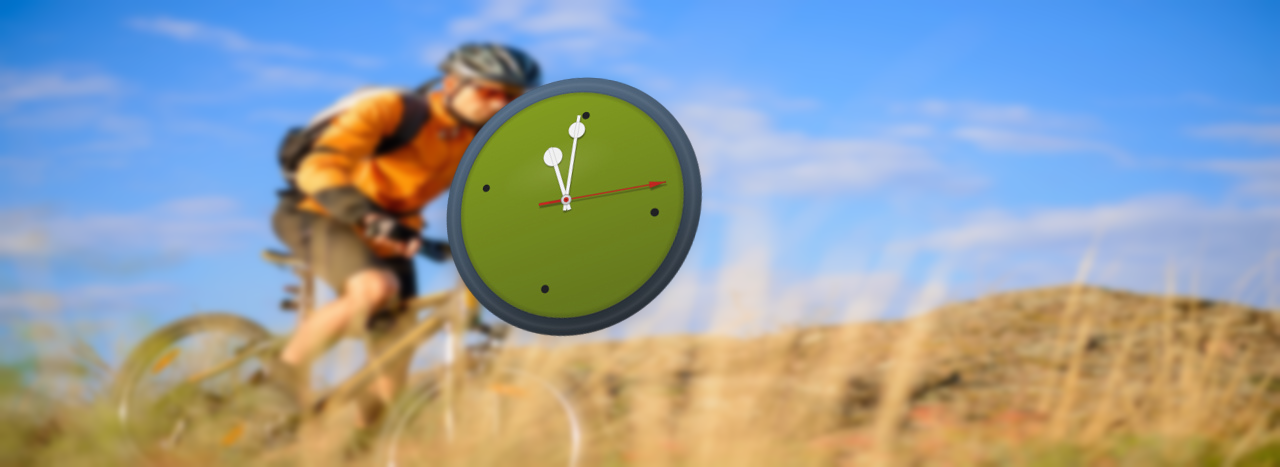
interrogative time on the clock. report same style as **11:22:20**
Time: **10:59:12**
